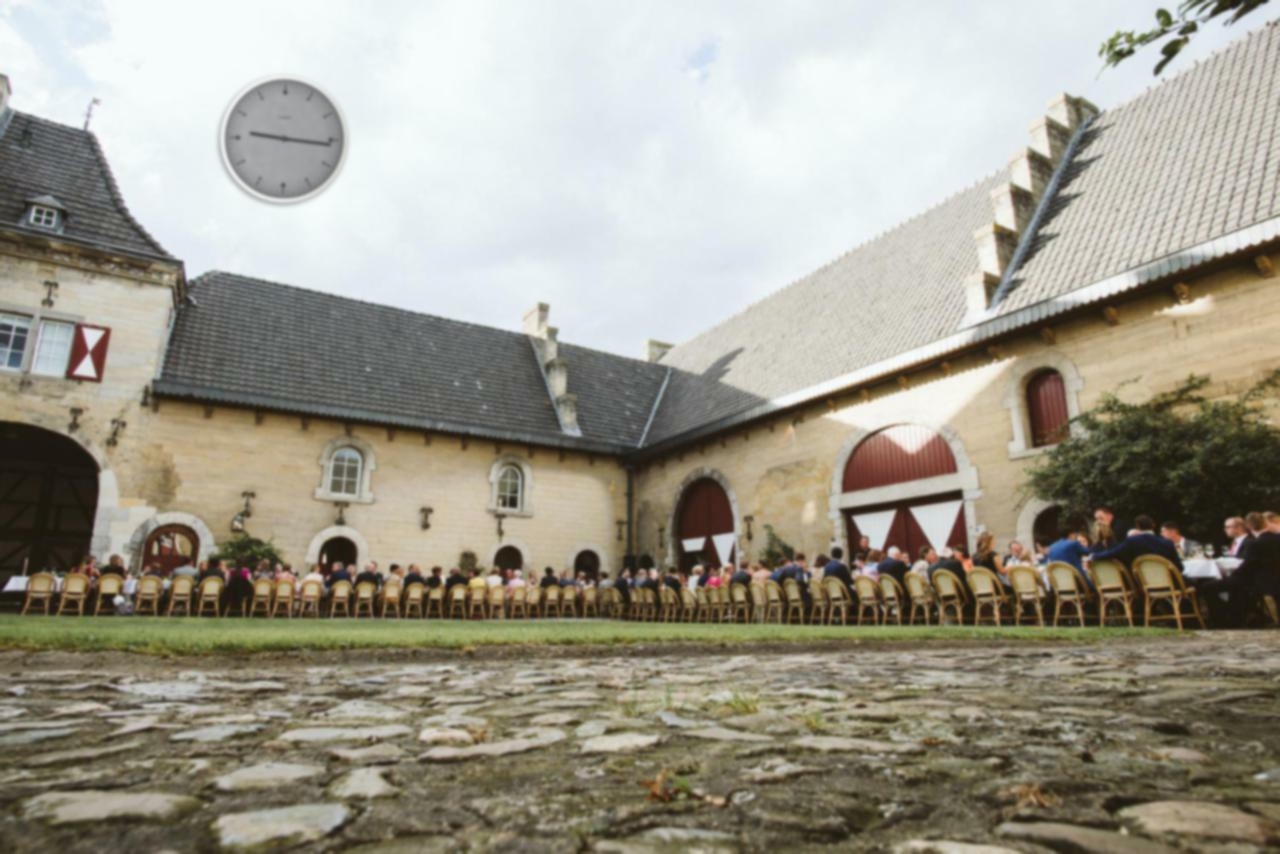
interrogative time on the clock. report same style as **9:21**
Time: **9:16**
